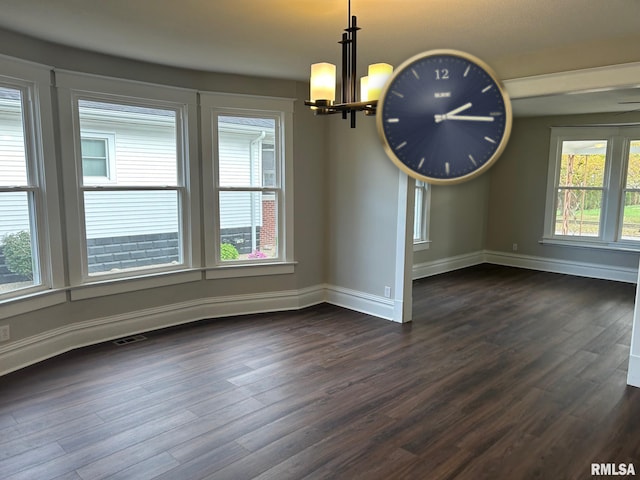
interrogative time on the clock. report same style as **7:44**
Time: **2:16**
